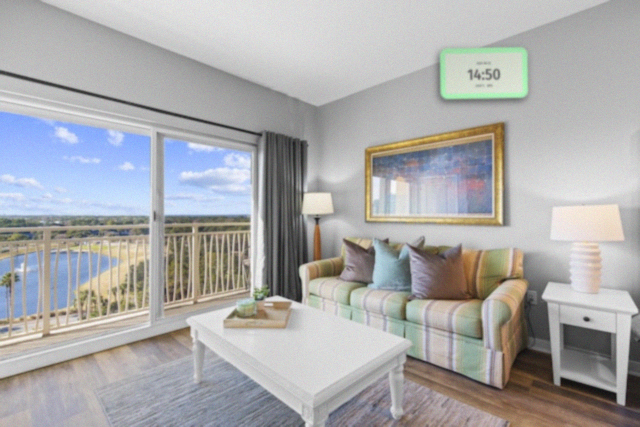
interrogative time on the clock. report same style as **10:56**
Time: **14:50**
